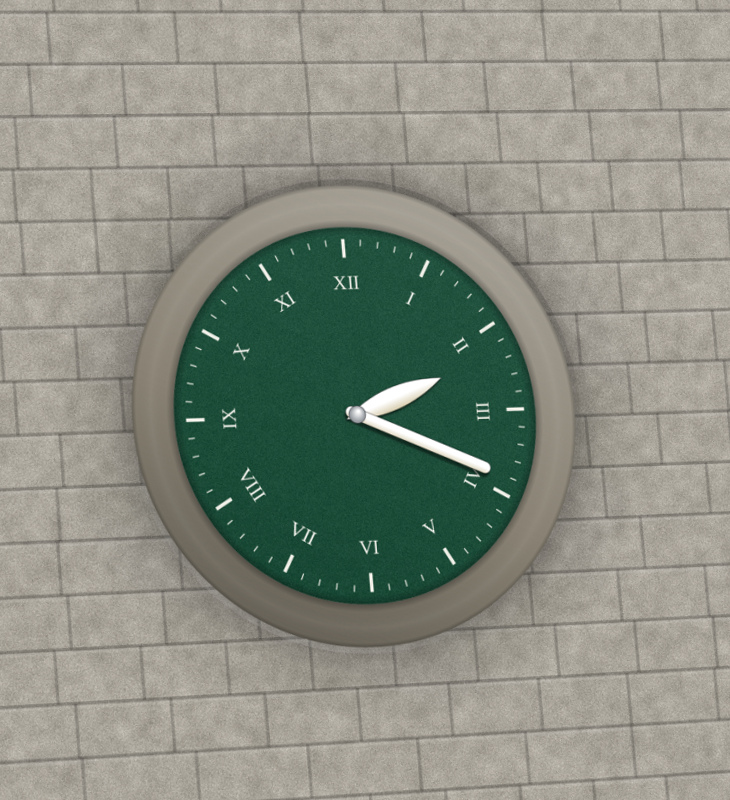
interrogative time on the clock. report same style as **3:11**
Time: **2:19**
